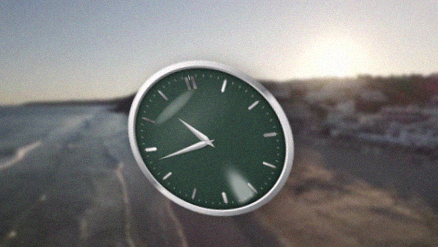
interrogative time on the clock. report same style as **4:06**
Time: **10:43**
